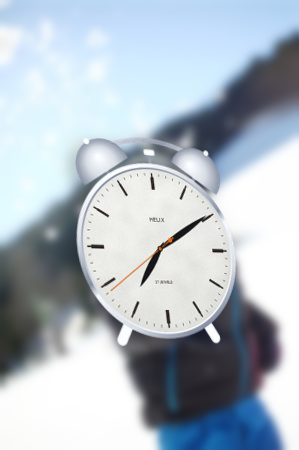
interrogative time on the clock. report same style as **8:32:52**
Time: **7:09:39**
